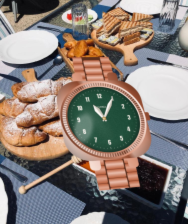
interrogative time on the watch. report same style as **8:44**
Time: **11:05**
